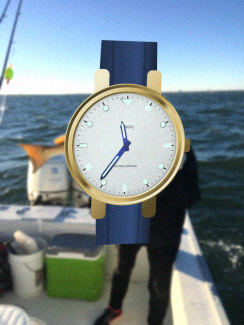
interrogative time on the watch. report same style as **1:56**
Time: **11:36**
